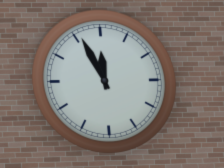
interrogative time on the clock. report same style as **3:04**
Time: **11:56**
